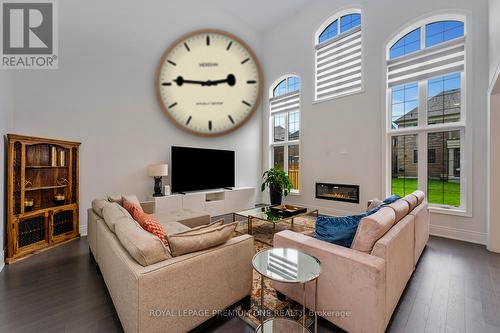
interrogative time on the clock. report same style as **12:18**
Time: **2:46**
